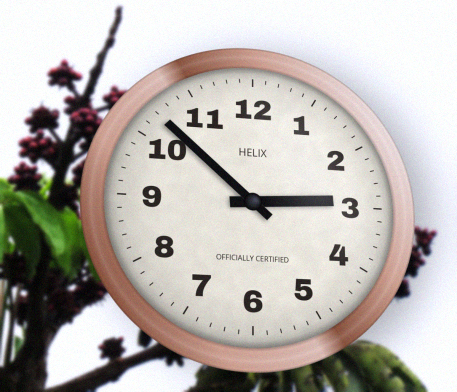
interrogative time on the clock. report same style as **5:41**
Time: **2:52**
